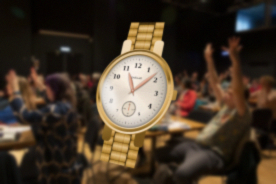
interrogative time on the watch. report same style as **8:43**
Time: **11:08**
